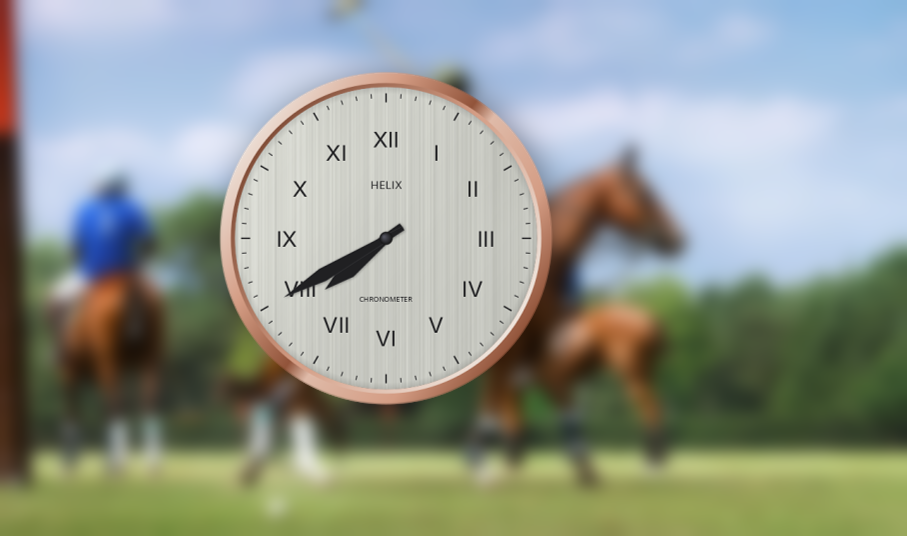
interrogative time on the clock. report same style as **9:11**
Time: **7:40**
